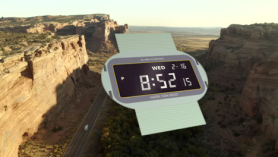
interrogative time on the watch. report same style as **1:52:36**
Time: **8:52:15**
